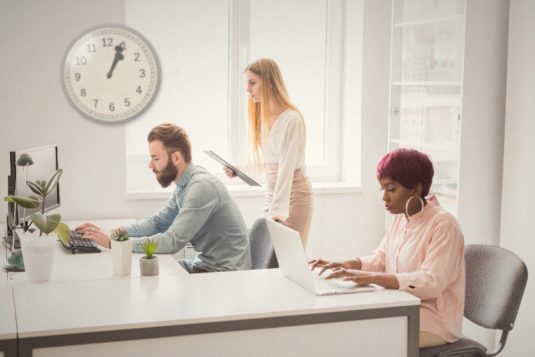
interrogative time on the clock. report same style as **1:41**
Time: **1:04**
